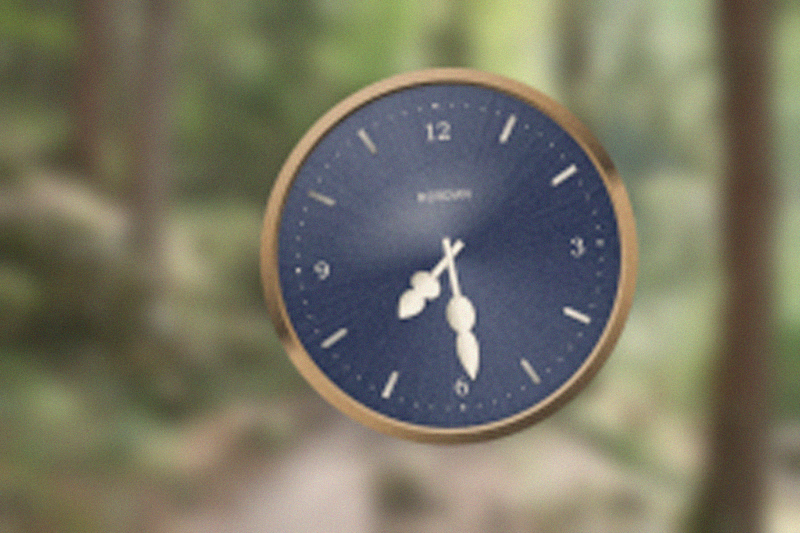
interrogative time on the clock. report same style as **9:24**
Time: **7:29**
